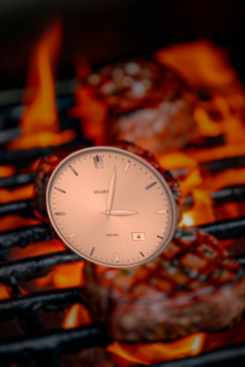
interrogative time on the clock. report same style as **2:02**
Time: **3:03**
